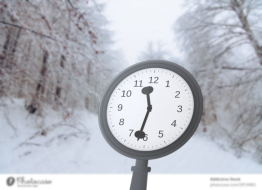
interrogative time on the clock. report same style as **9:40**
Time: **11:32**
